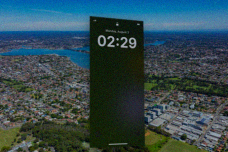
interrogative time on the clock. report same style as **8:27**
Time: **2:29**
